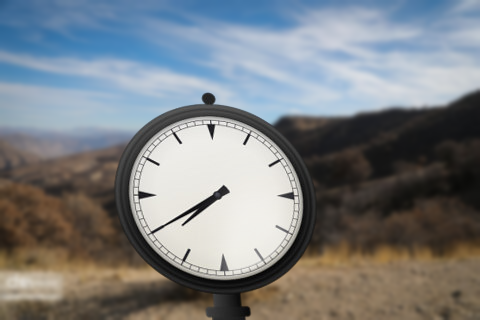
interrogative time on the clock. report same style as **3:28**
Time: **7:40**
